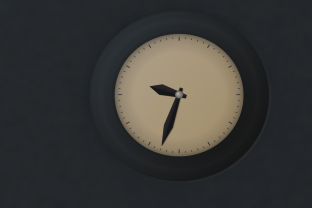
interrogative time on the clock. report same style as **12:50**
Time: **9:33**
